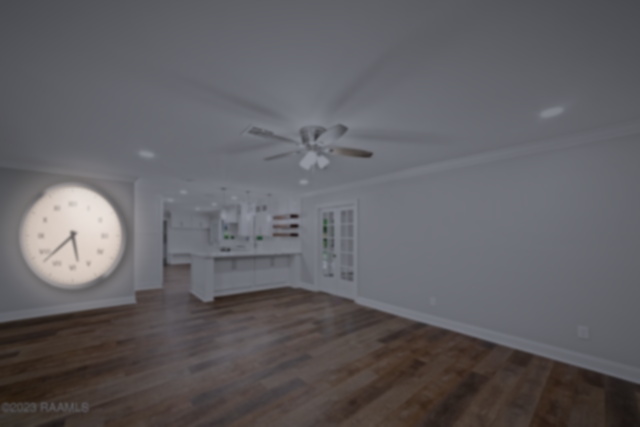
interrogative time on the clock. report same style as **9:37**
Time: **5:38**
